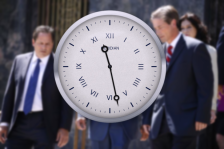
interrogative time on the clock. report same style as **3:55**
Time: **11:28**
